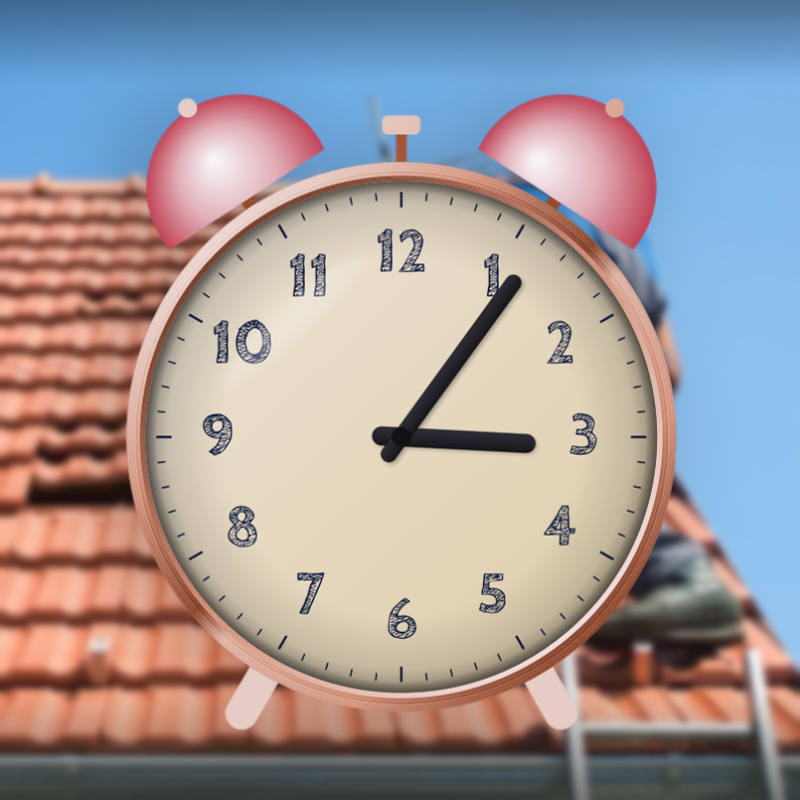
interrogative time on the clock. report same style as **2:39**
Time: **3:06**
